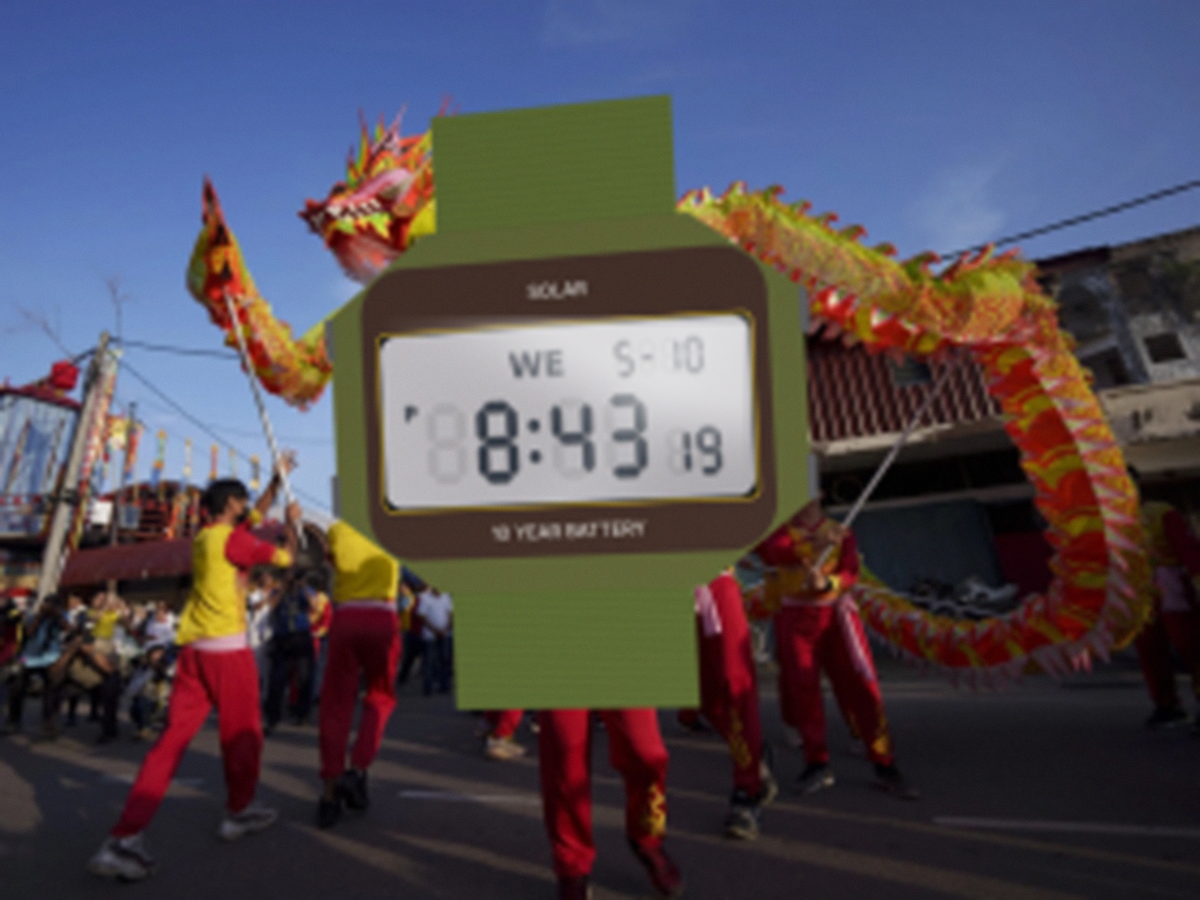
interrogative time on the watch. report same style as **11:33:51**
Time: **8:43:19**
